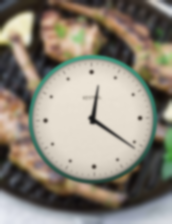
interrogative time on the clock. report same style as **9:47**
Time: **12:21**
